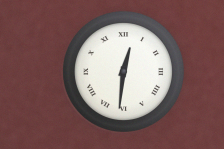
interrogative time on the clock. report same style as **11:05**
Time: **12:31**
